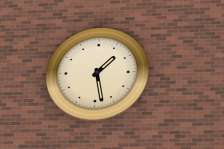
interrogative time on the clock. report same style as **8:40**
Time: **1:28**
